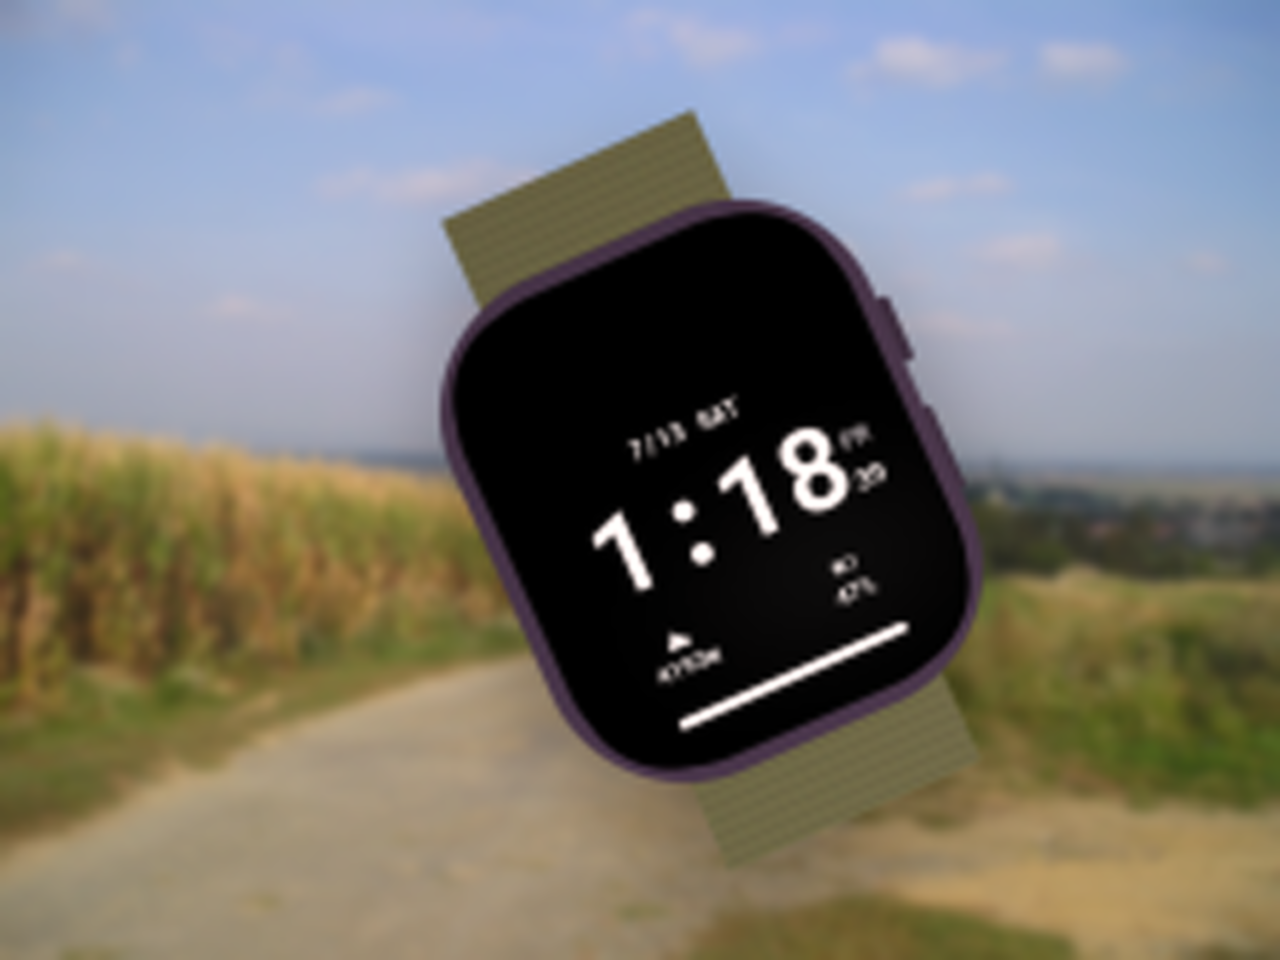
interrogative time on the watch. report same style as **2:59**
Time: **1:18**
